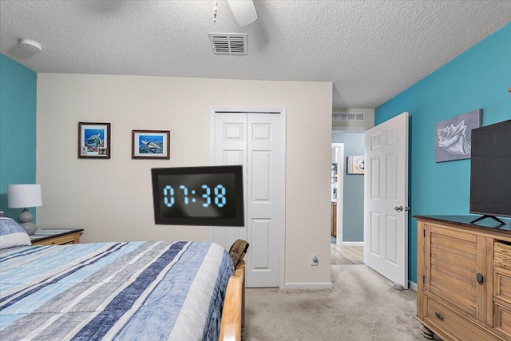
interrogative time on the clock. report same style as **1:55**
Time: **7:38**
